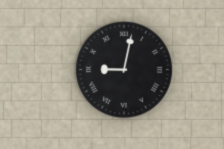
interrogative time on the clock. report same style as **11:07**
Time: **9:02**
